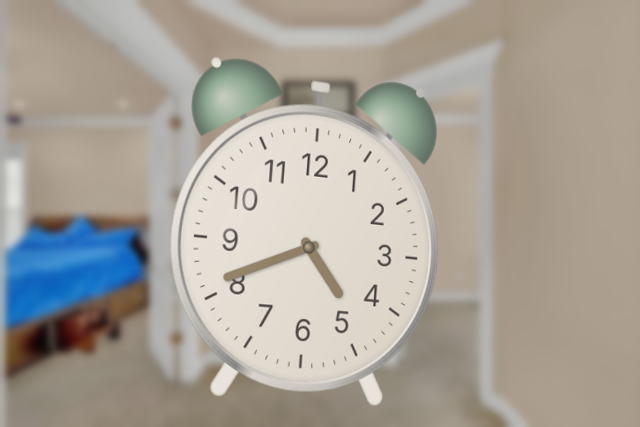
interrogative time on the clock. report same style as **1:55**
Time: **4:41**
